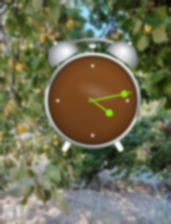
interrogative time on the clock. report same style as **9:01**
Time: **4:13**
